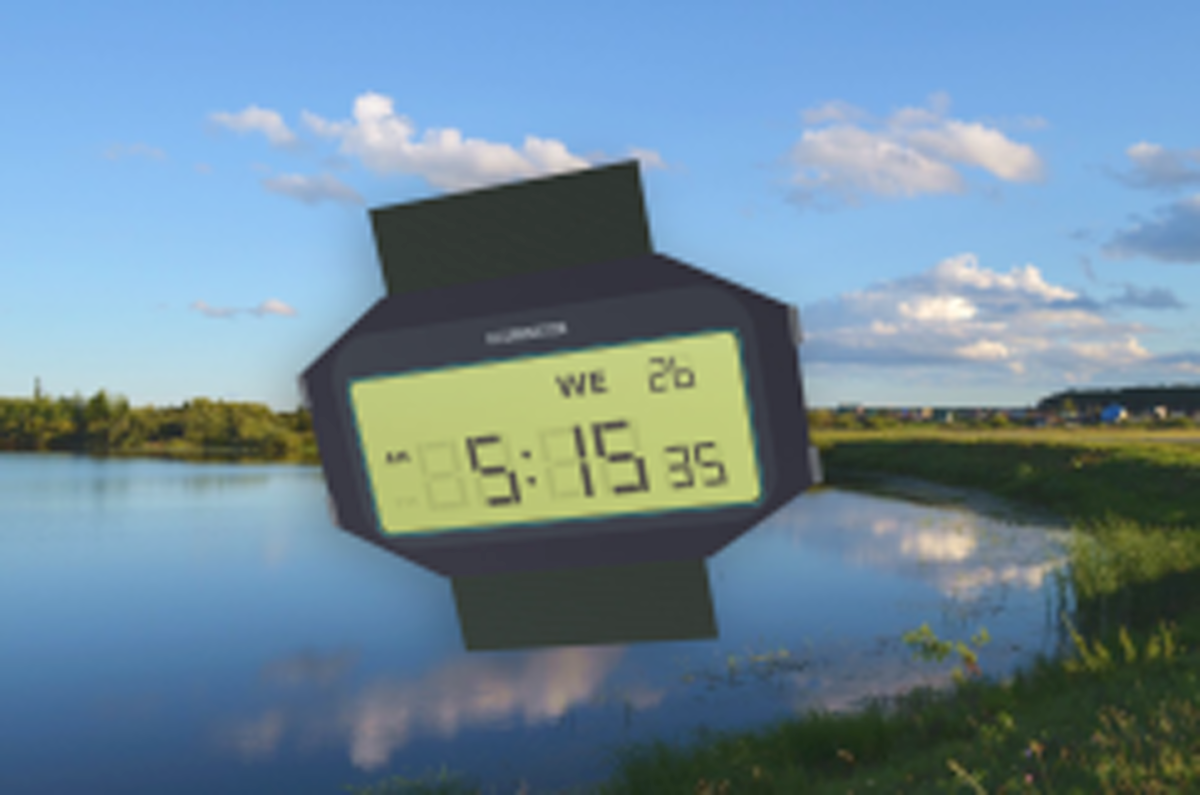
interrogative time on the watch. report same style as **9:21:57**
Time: **5:15:35**
